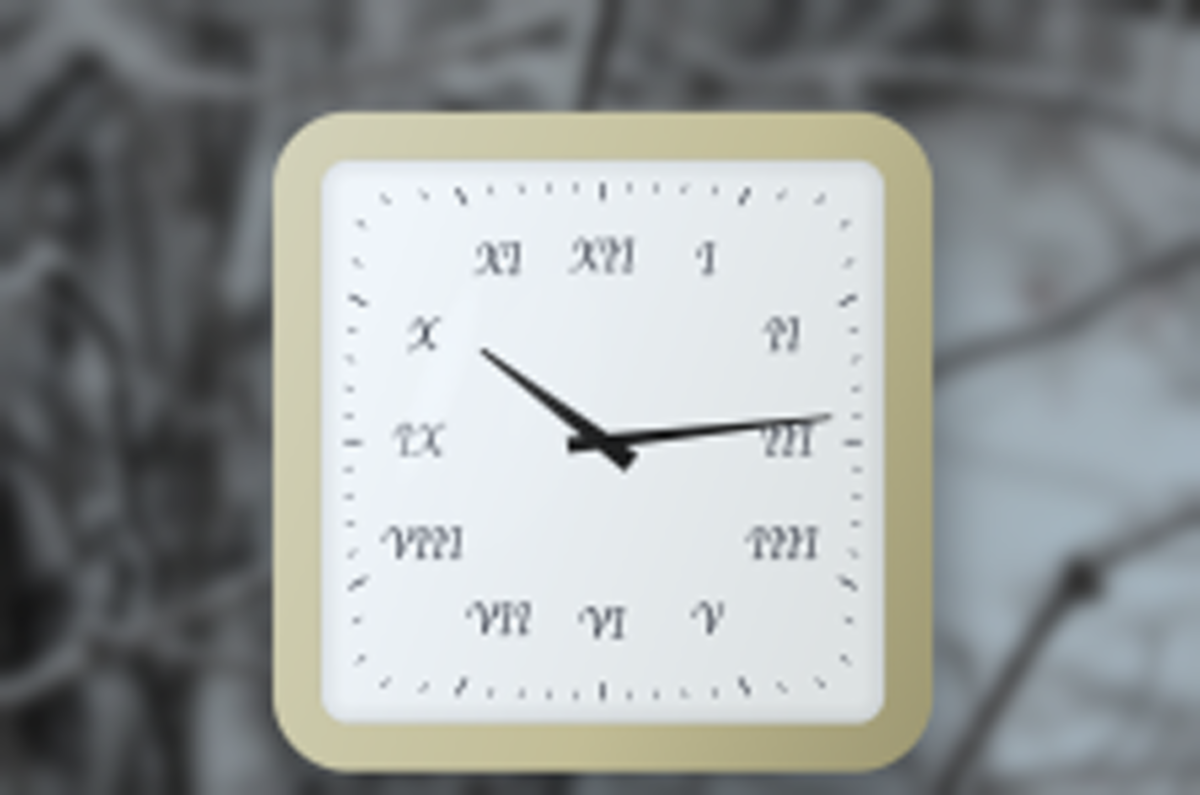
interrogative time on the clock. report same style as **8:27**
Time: **10:14**
